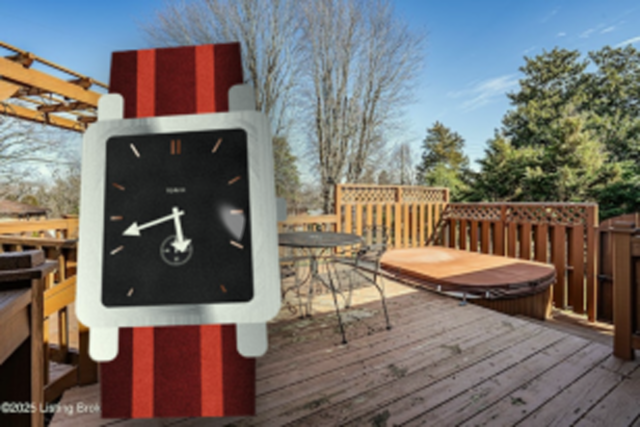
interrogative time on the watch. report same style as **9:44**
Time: **5:42**
